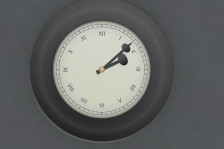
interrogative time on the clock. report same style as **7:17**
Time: **2:08**
